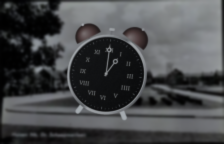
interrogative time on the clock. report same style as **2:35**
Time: **1:00**
